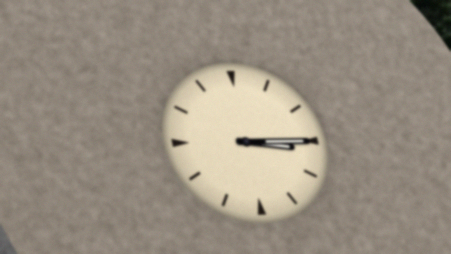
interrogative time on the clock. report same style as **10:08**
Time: **3:15**
